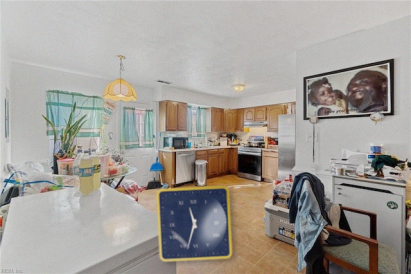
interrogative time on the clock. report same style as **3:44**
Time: **11:33**
